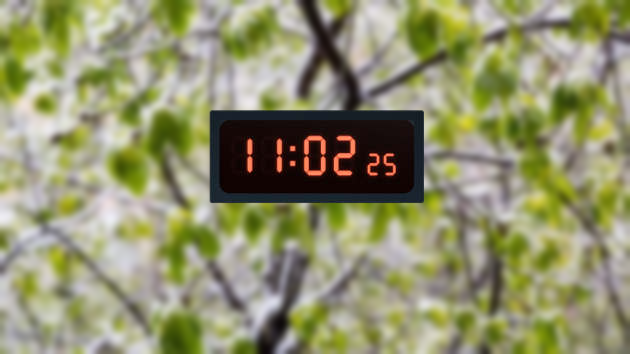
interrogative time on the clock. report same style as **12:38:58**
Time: **11:02:25**
